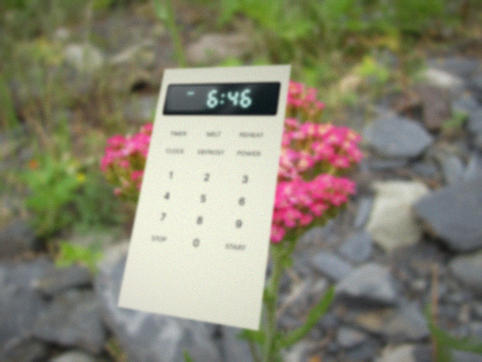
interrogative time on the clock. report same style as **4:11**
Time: **6:46**
